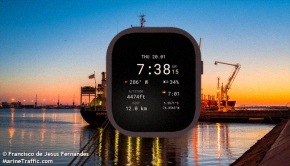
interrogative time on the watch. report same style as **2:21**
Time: **7:38**
